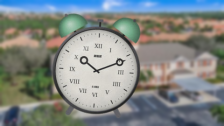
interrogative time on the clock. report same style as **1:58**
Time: **10:11**
